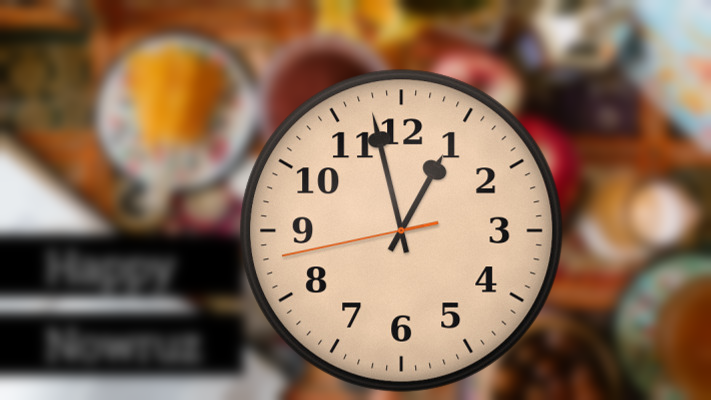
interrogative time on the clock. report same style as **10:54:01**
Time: **12:57:43**
